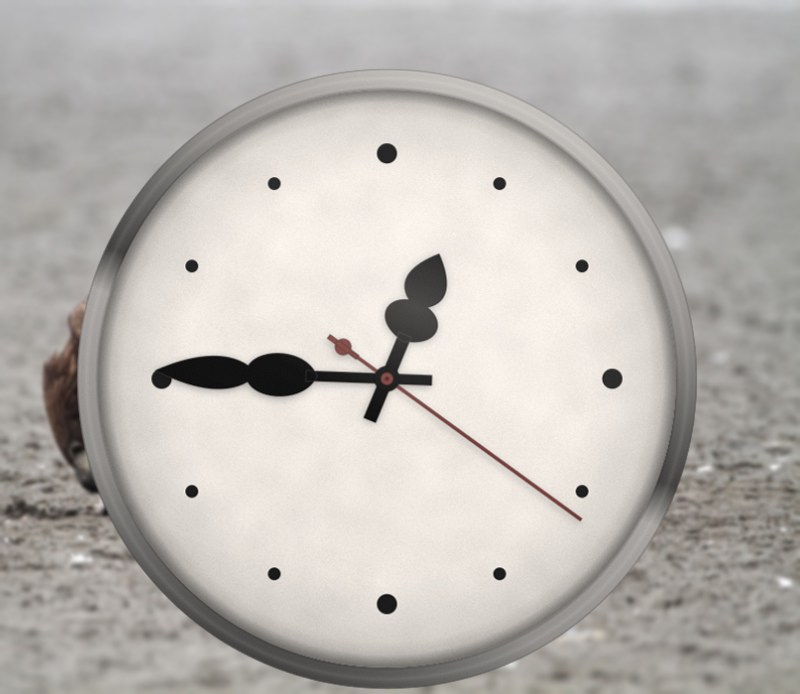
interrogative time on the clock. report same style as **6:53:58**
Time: **12:45:21**
